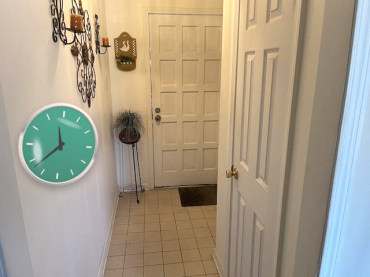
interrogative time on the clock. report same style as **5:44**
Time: **11:38**
